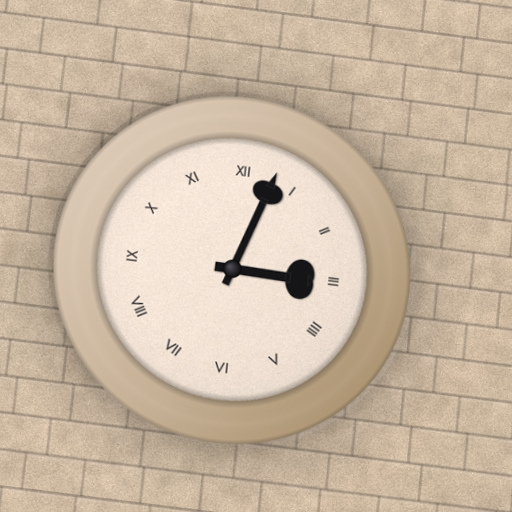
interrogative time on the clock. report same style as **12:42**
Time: **3:03**
